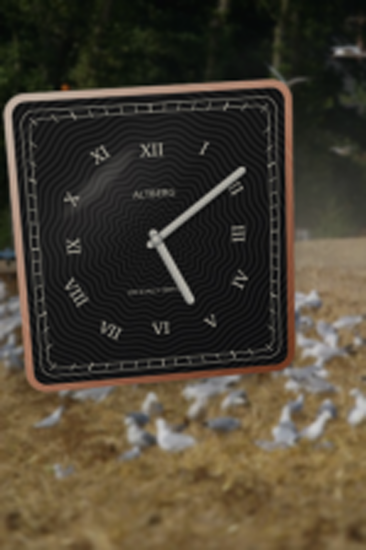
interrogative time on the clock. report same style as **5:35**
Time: **5:09**
